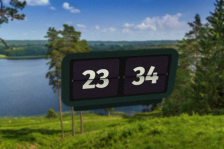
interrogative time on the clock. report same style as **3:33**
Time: **23:34**
